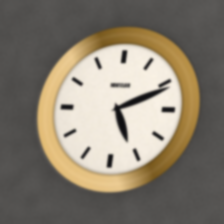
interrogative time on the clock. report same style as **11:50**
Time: **5:11**
